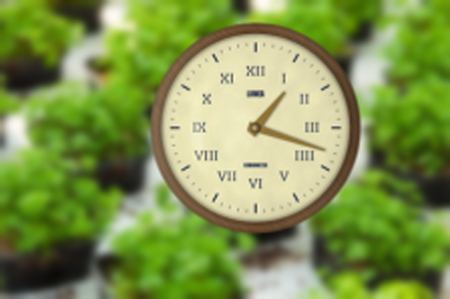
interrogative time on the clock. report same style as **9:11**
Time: **1:18**
